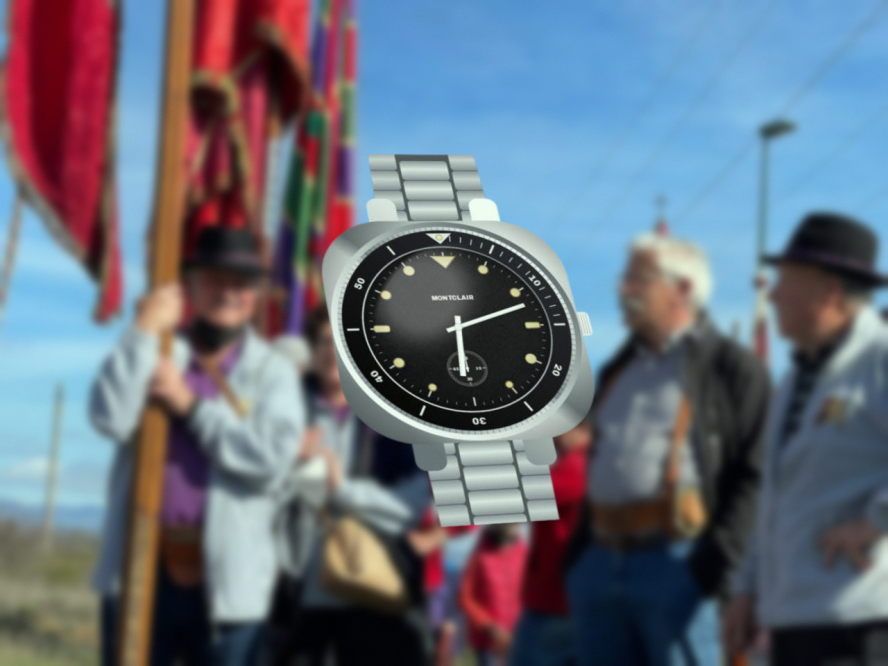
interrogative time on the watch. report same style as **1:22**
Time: **6:12**
